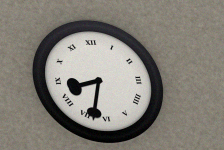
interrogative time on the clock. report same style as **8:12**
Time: **8:33**
